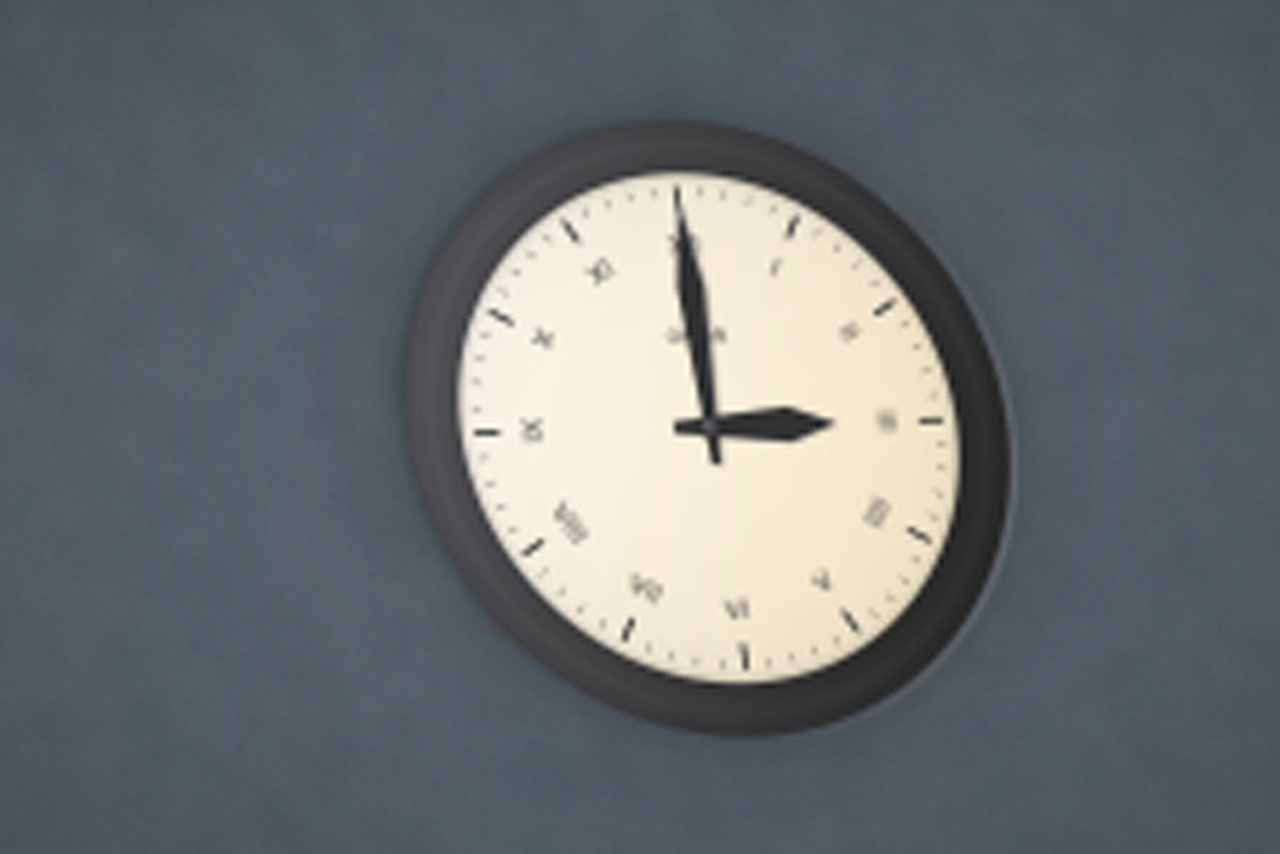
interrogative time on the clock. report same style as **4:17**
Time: **3:00**
